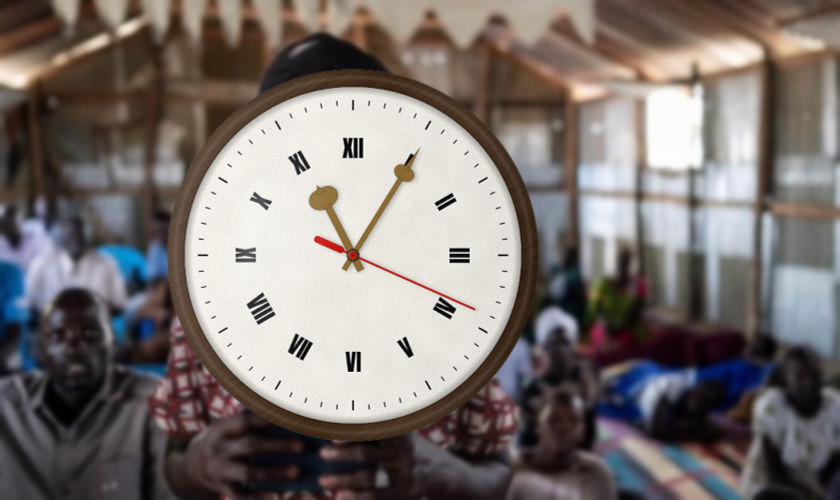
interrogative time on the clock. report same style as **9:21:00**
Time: **11:05:19**
